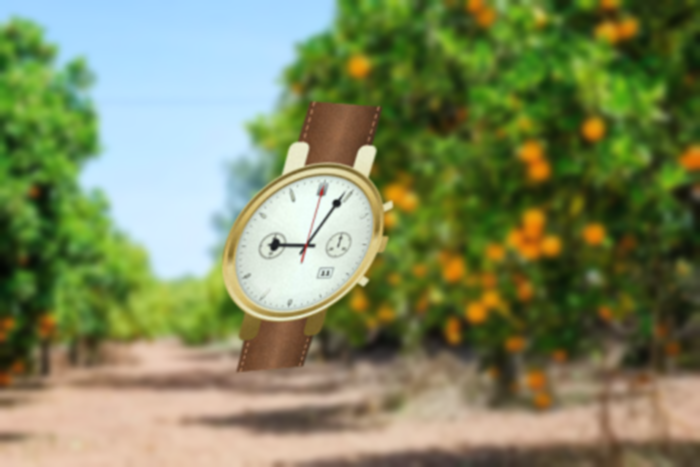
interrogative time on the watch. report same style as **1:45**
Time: **9:04**
